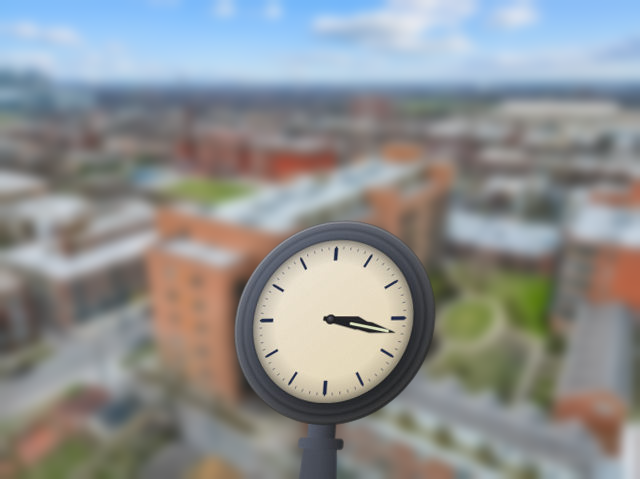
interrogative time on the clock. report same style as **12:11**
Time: **3:17**
